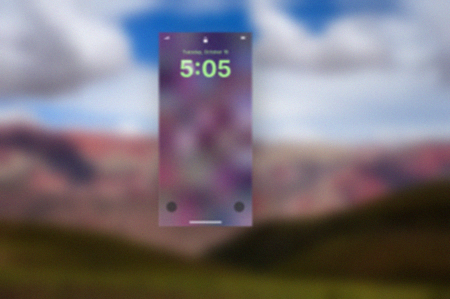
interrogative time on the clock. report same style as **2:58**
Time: **5:05**
